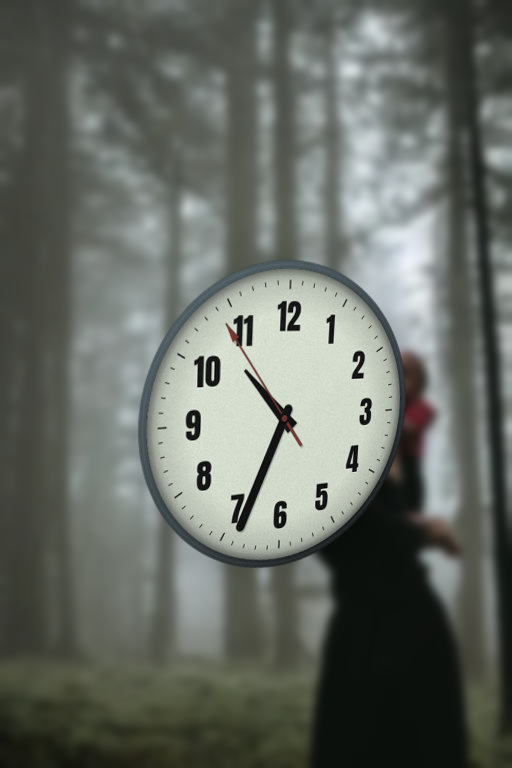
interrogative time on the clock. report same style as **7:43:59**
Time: **10:33:54**
